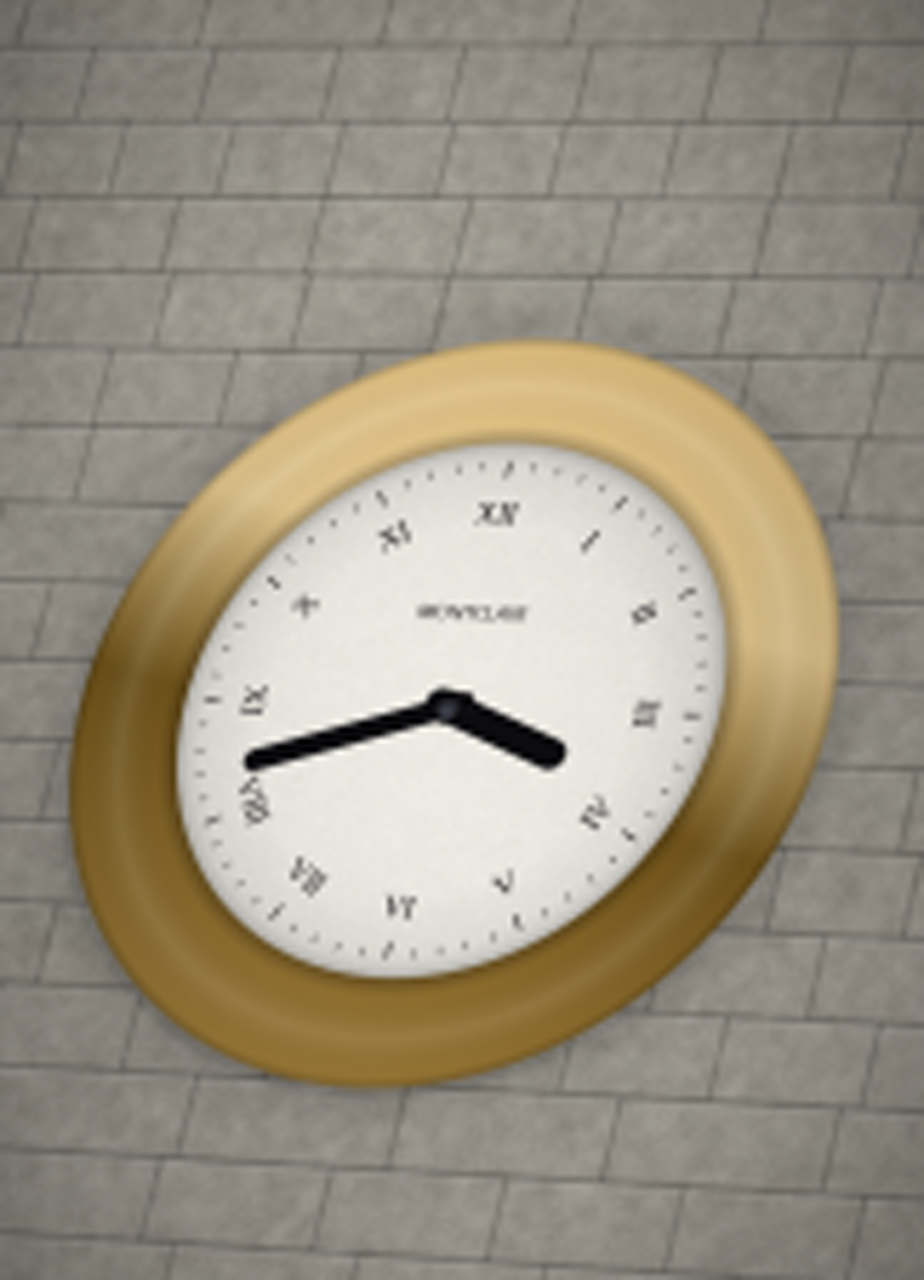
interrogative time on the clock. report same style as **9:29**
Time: **3:42**
